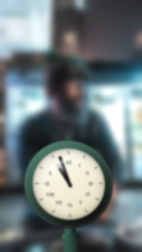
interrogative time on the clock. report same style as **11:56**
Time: **10:57**
